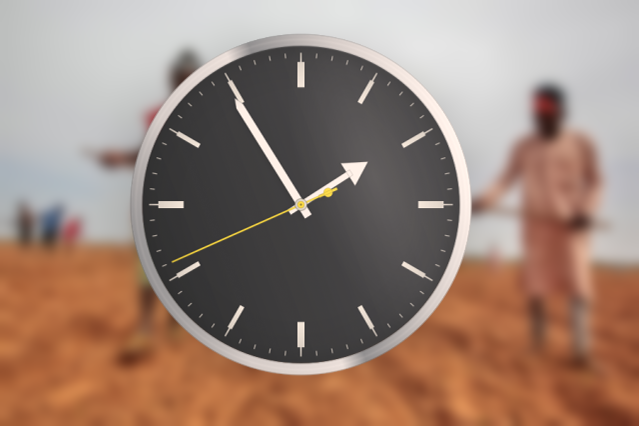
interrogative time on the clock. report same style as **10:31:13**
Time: **1:54:41**
